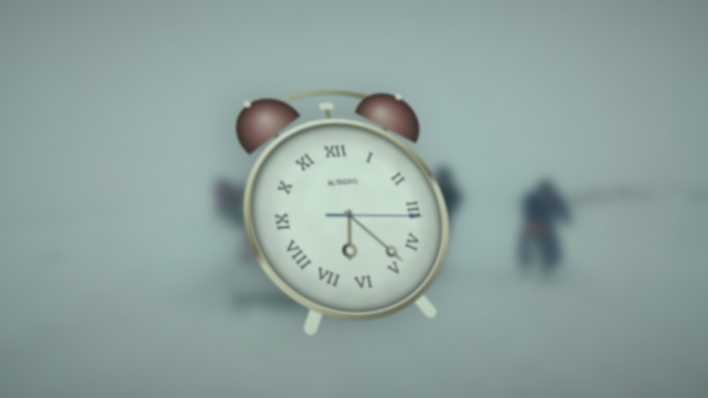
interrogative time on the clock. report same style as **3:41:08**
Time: **6:23:16**
